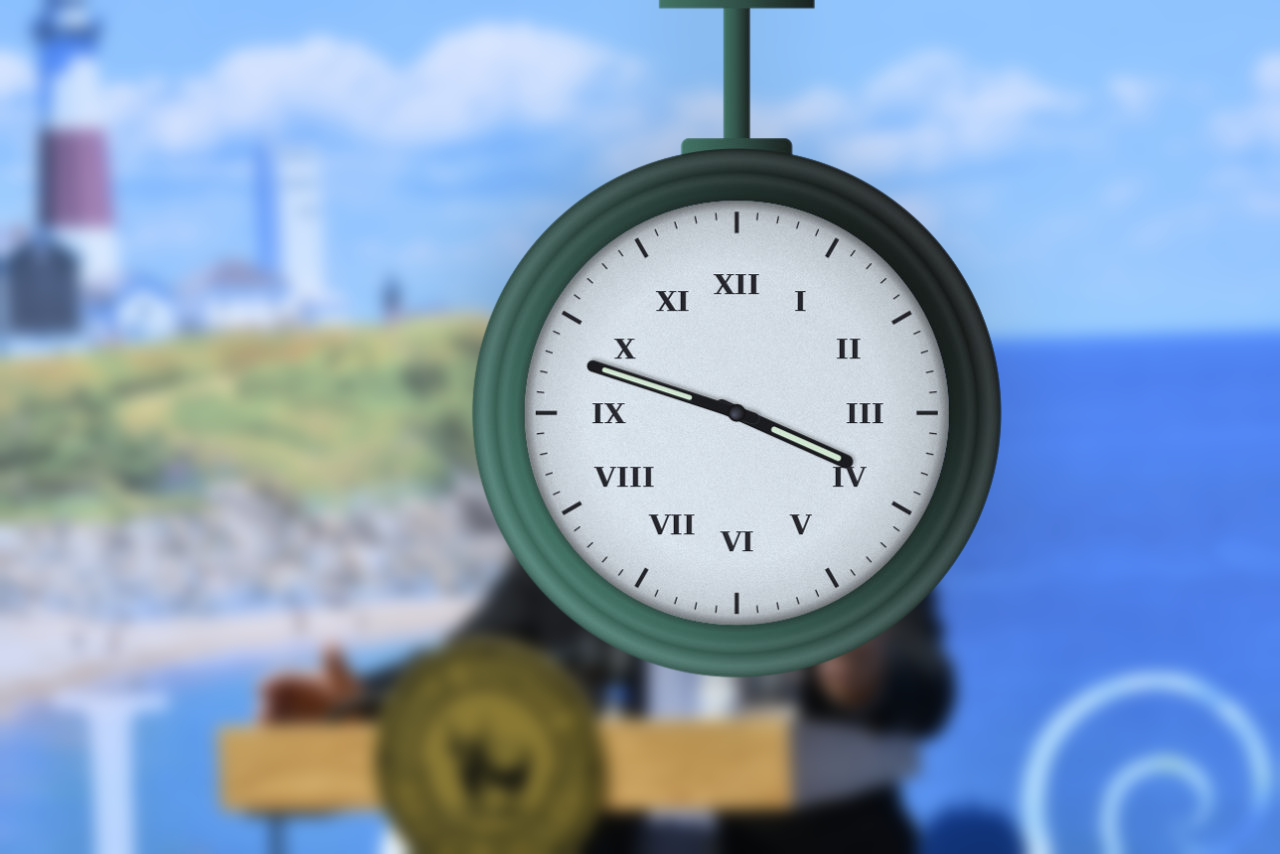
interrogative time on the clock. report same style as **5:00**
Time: **3:48**
